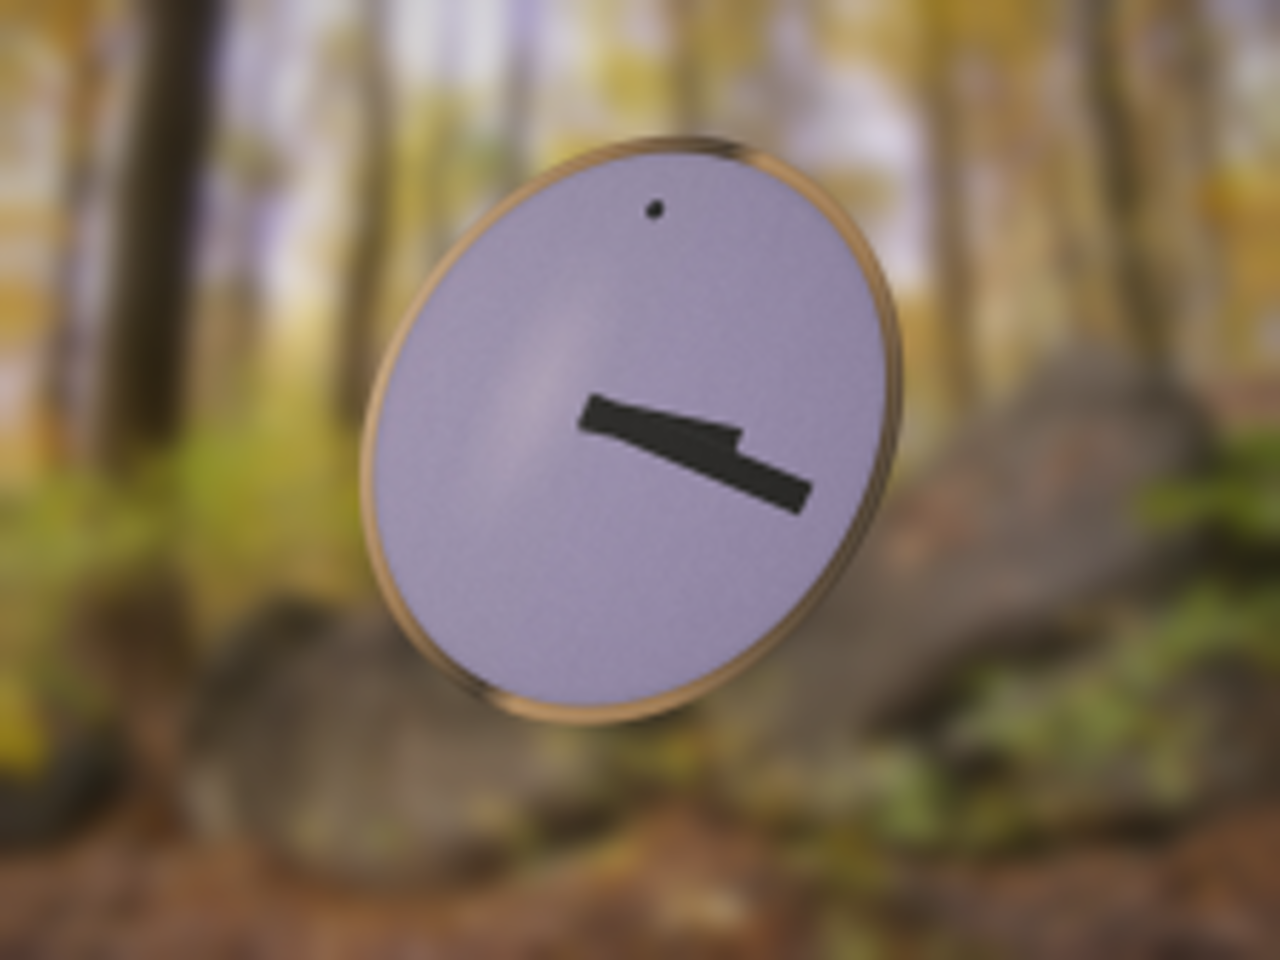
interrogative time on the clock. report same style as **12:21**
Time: **3:18**
